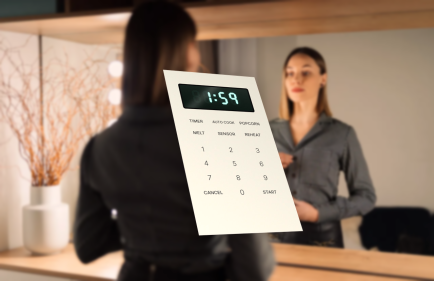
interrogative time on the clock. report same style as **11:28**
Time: **1:59**
